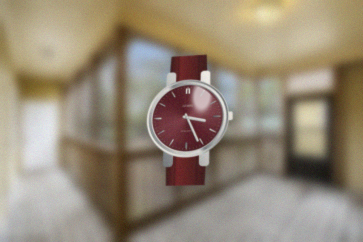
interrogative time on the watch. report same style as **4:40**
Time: **3:26**
